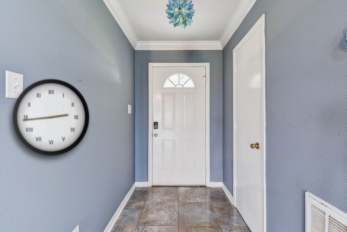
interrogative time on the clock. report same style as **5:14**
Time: **2:44**
